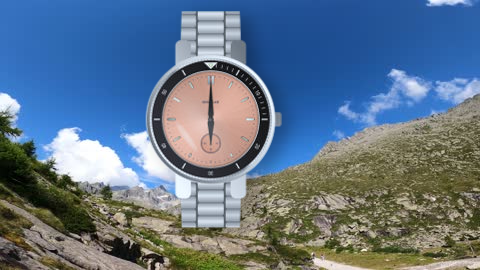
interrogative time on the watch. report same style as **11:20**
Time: **6:00**
